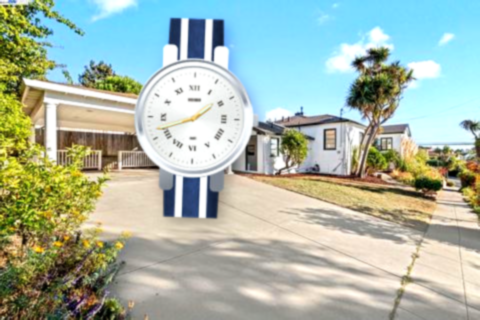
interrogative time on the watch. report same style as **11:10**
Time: **1:42**
